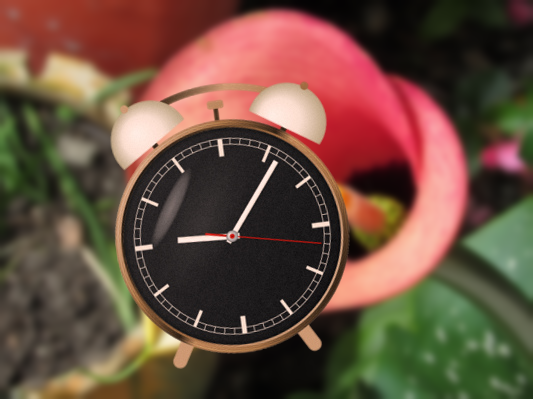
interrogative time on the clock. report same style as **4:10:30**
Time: **9:06:17**
